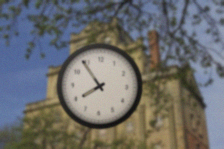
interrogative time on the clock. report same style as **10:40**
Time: **7:54**
